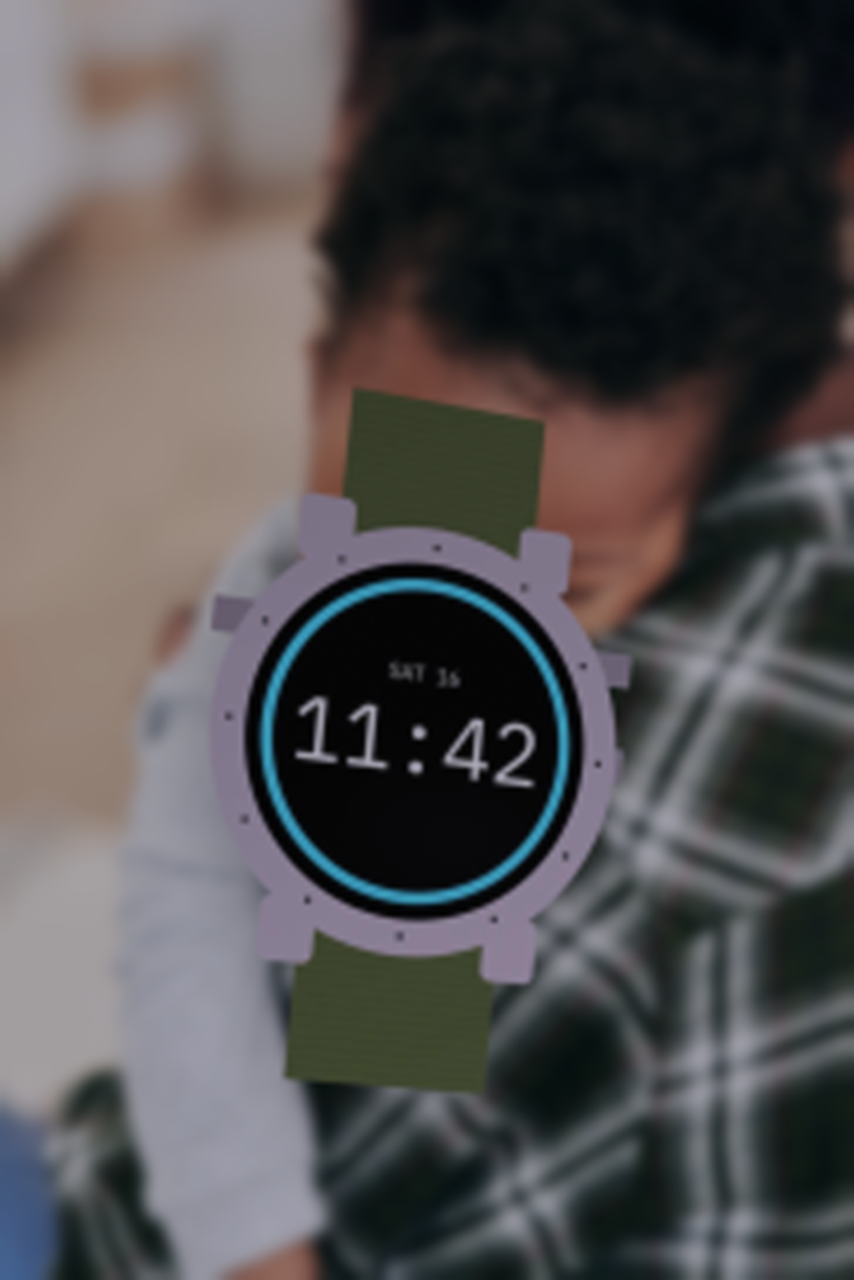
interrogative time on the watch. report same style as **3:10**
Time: **11:42**
